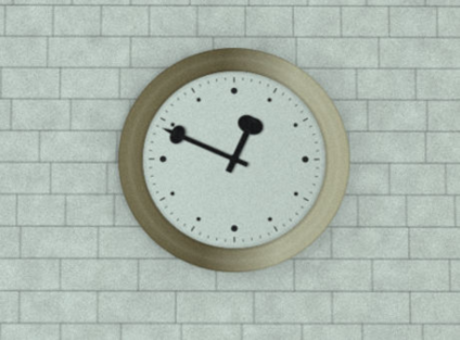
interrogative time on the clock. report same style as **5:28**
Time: **12:49**
